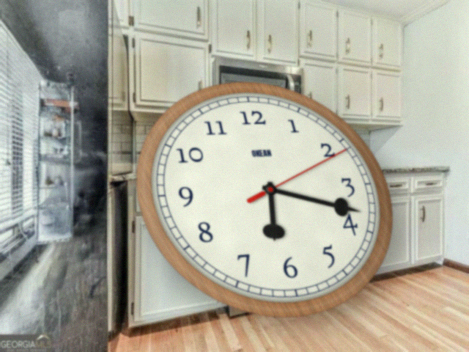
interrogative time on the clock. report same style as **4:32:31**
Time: **6:18:11**
